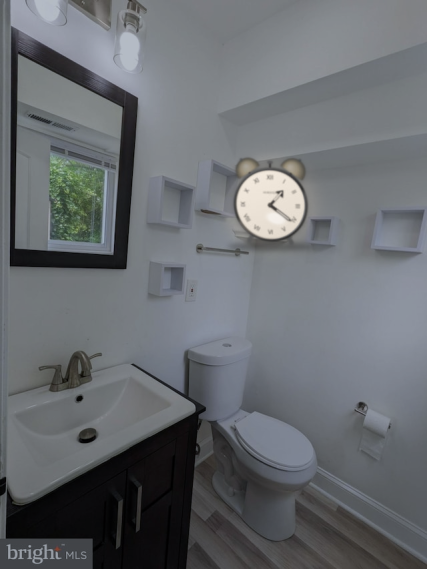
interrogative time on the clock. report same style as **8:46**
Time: **1:21**
